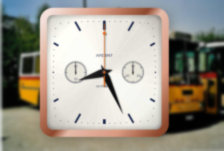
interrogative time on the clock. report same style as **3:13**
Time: **8:26**
